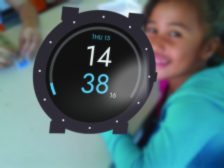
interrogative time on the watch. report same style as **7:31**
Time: **14:38**
